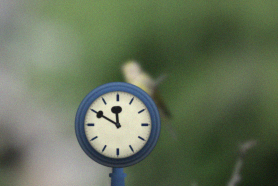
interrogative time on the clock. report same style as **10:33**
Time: **11:50**
